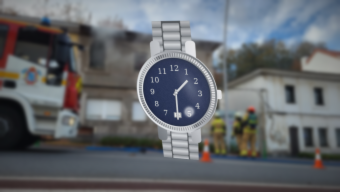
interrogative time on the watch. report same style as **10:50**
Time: **1:30**
